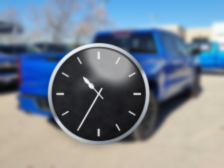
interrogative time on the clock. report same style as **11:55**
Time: **10:35**
